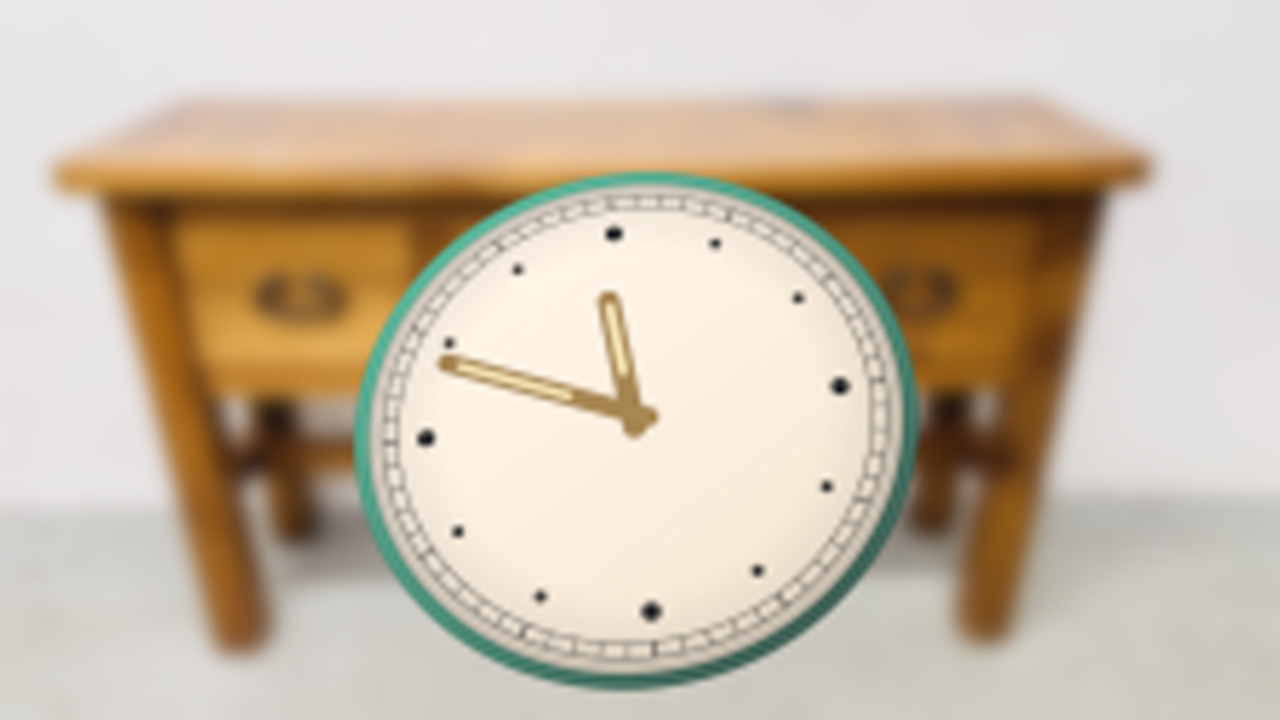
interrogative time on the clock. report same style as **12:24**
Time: **11:49**
